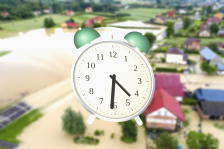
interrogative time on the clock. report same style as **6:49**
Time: **4:31**
